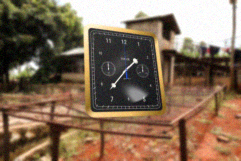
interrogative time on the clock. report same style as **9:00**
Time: **1:37**
